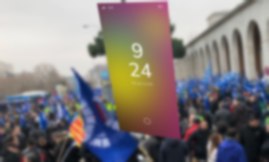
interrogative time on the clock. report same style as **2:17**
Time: **9:24**
